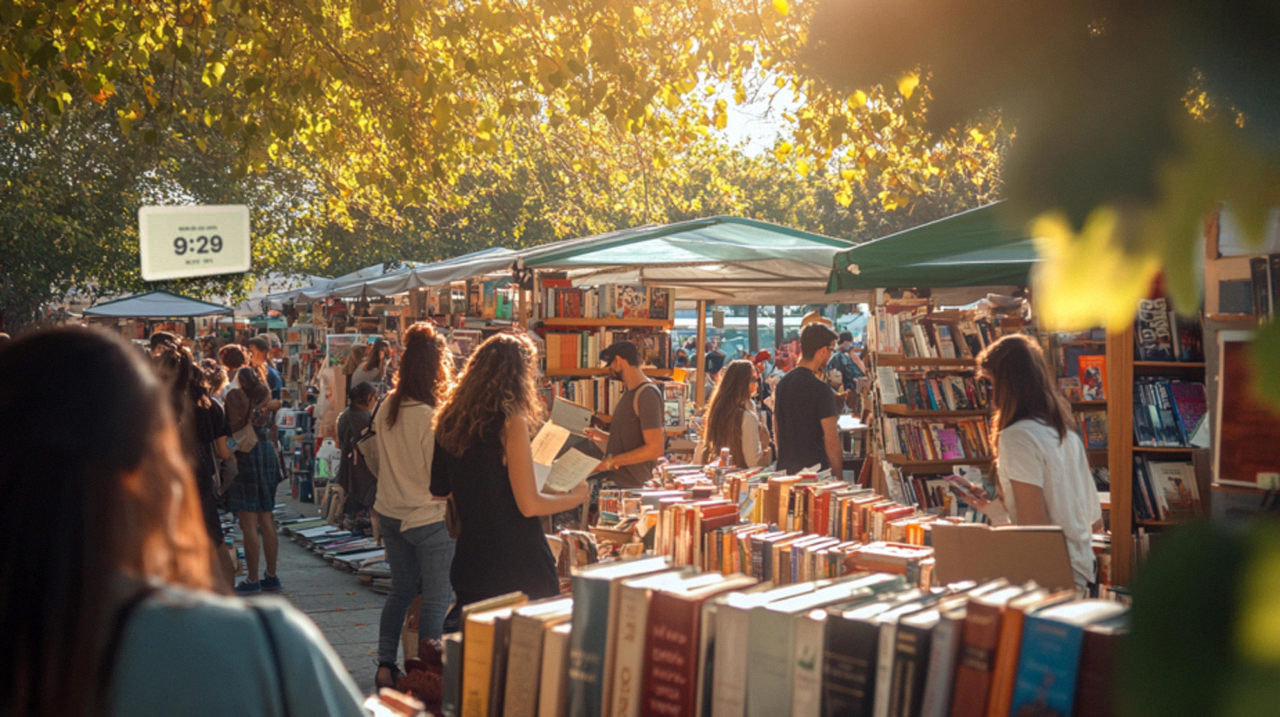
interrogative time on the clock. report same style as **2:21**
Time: **9:29**
